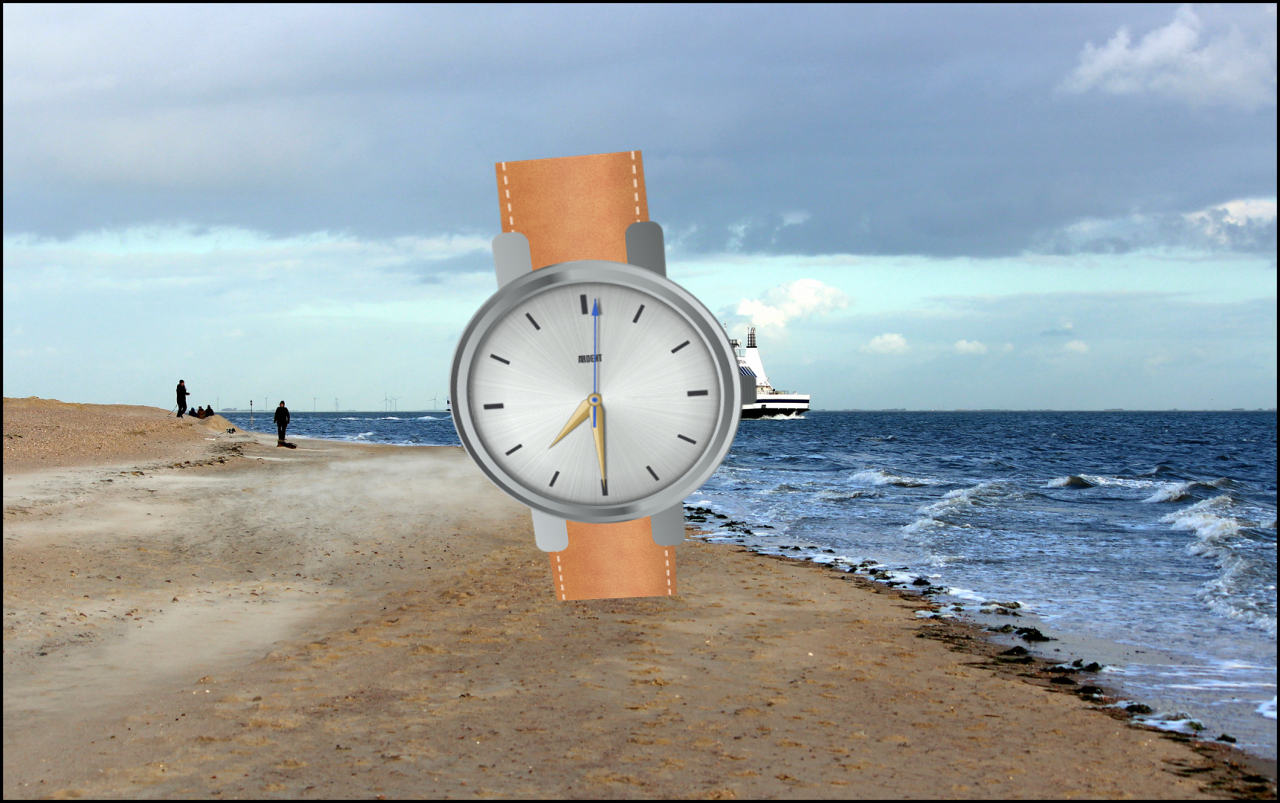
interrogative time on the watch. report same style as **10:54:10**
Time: **7:30:01**
